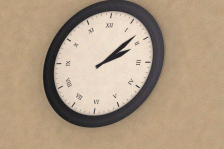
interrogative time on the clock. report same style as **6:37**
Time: **2:08**
